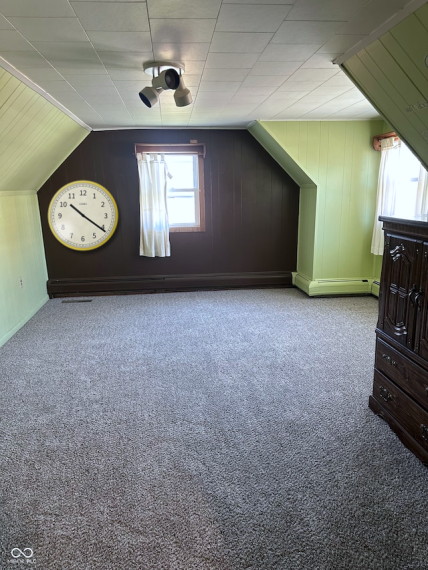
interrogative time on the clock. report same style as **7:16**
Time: **10:21**
